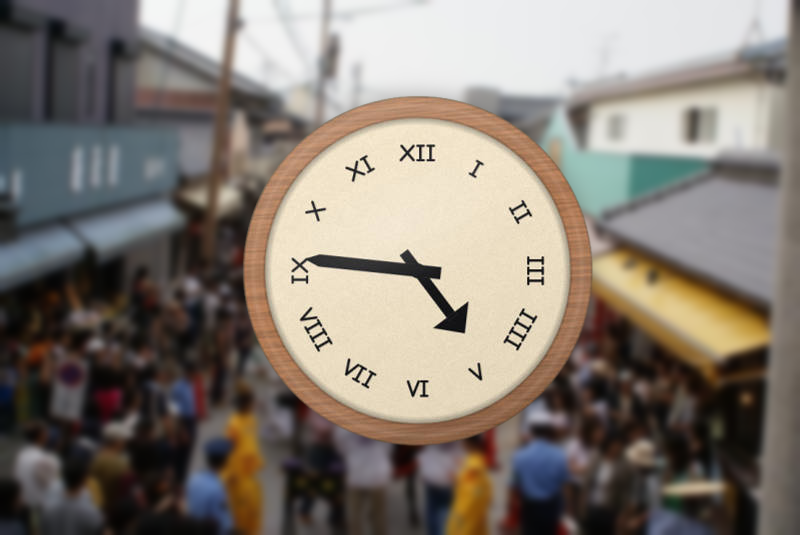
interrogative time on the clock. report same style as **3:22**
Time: **4:46**
